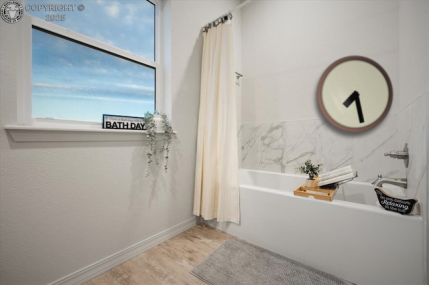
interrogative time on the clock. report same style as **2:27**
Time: **7:28**
